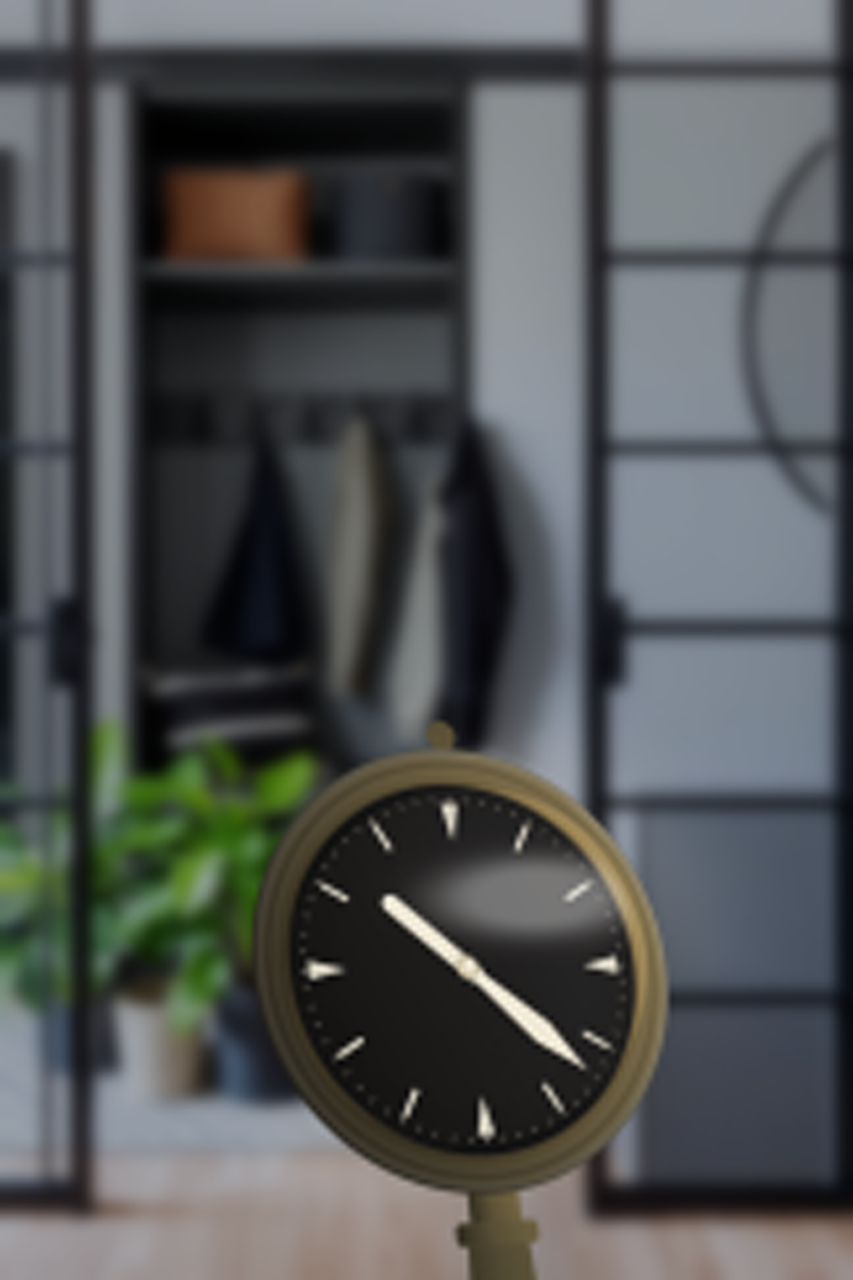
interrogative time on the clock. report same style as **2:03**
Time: **10:22**
